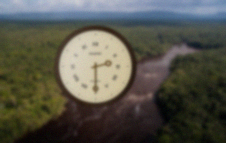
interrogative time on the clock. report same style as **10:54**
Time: **2:30**
